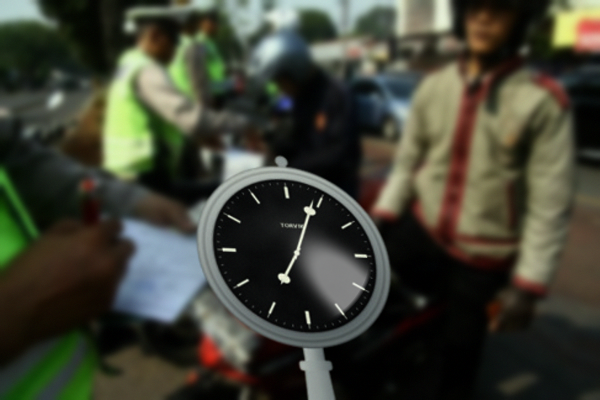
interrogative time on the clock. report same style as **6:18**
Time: **7:04**
